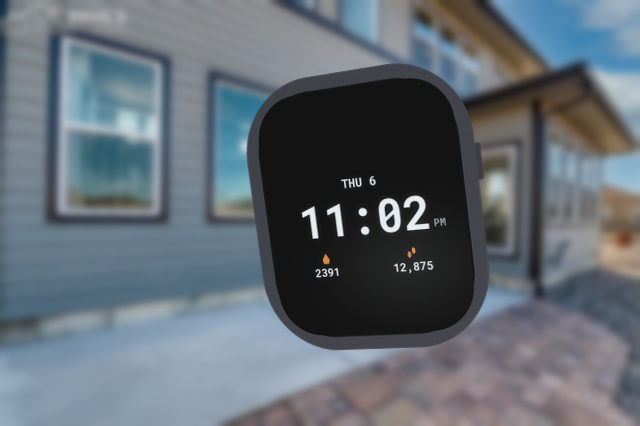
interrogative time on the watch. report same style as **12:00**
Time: **11:02**
